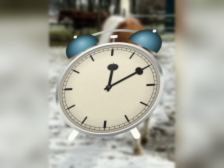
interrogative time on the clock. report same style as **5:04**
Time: **12:10**
